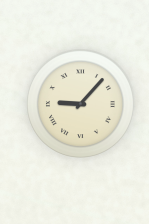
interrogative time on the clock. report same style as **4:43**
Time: **9:07**
